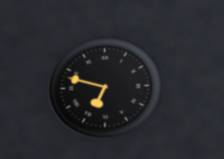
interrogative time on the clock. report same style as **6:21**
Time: **6:48**
